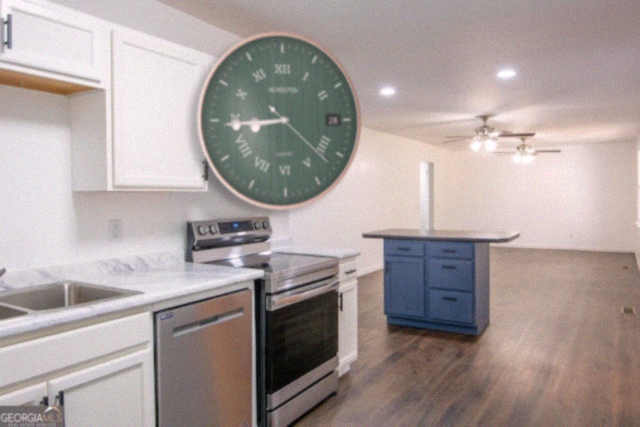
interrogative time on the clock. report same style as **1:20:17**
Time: **8:44:22**
